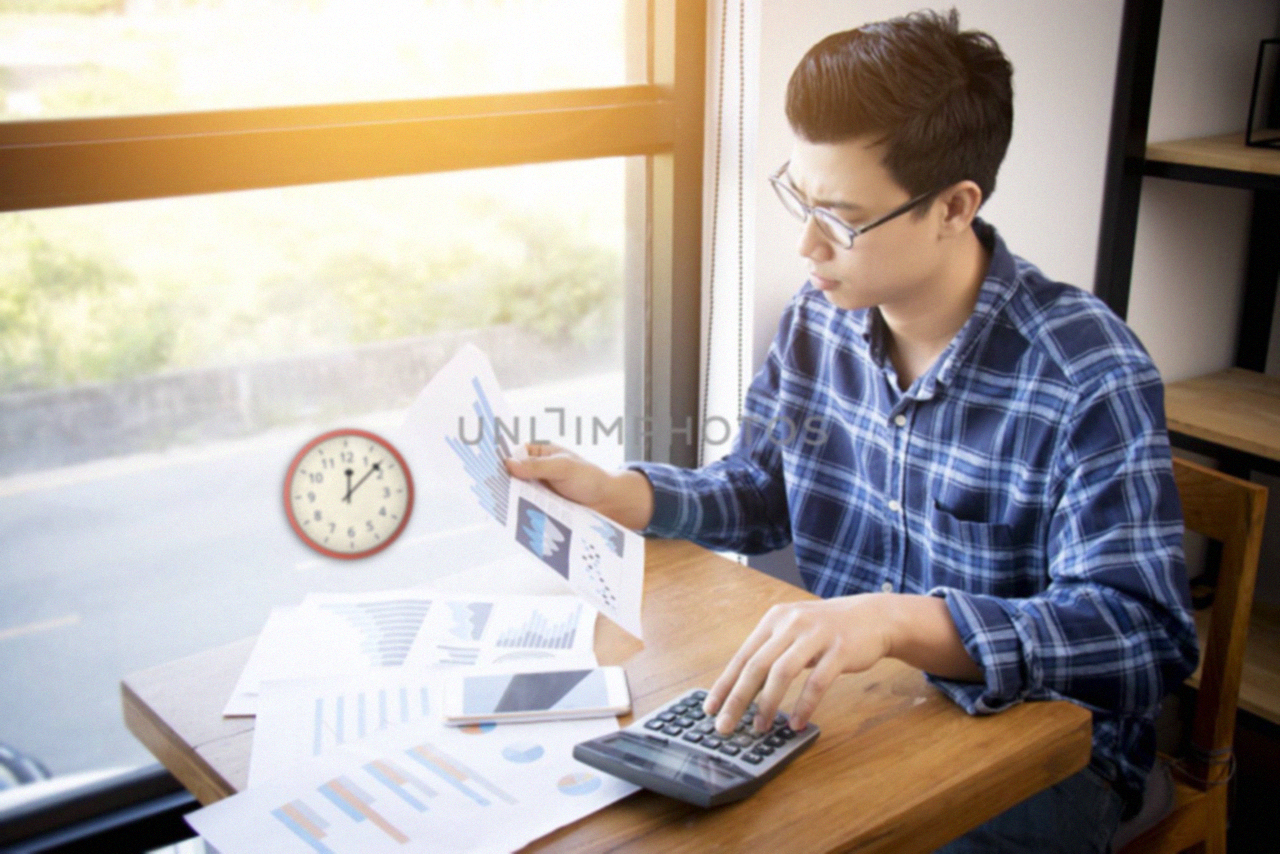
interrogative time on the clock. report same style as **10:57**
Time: **12:08**
